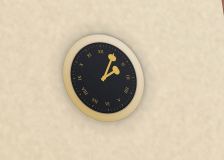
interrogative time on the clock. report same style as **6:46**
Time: **2:05**
